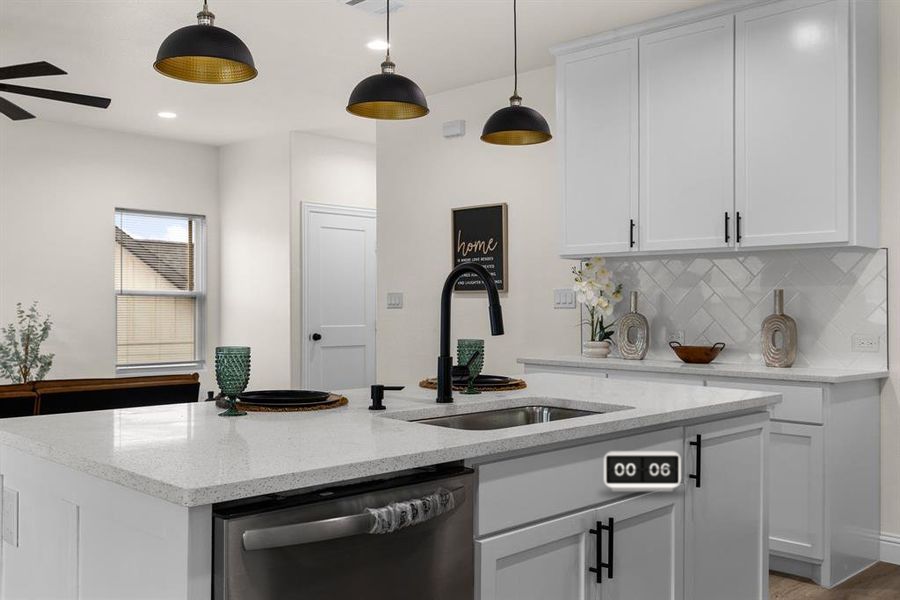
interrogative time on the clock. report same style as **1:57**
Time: **0:06**
